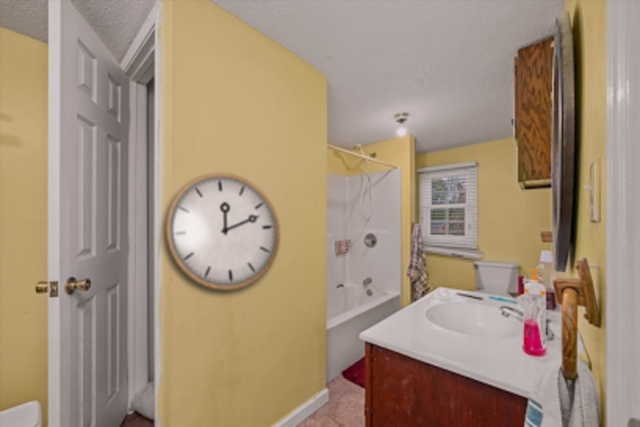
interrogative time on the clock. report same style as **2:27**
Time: **12:12**
